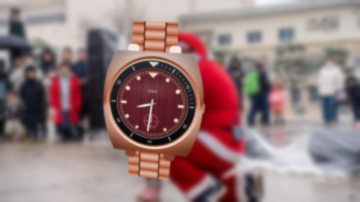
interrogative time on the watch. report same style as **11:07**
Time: **8:31**
